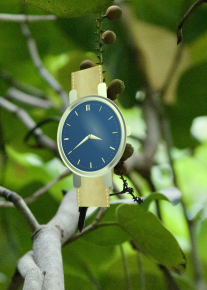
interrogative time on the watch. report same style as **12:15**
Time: **3:40**
